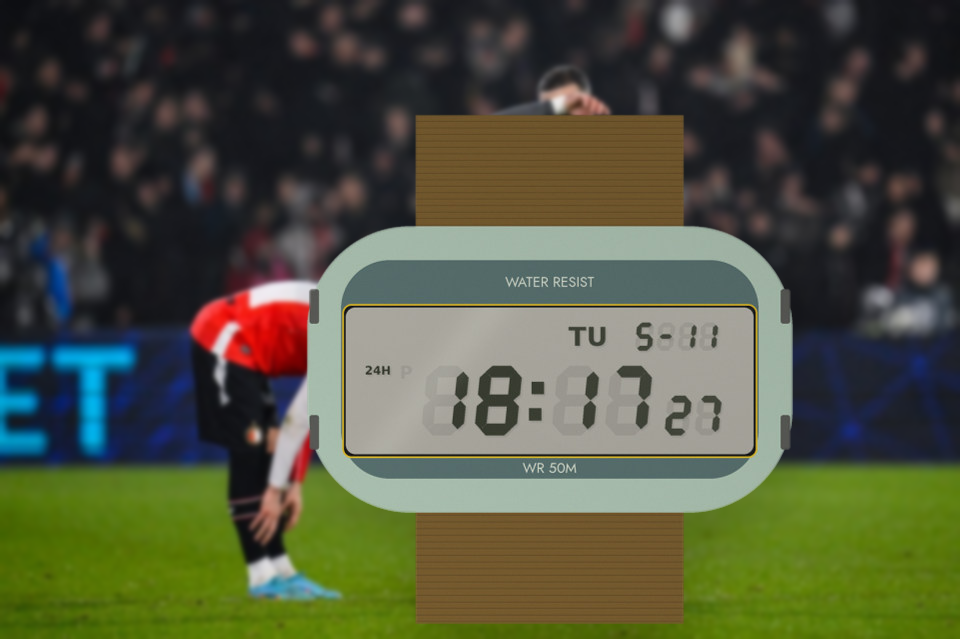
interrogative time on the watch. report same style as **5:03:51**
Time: **18:17:27**
